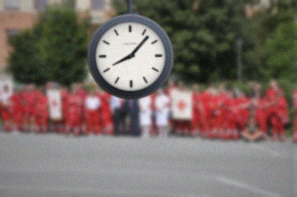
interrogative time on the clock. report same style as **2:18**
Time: **8:07**
